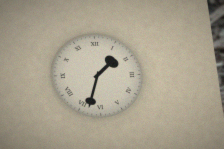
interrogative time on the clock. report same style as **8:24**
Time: **1:33**
